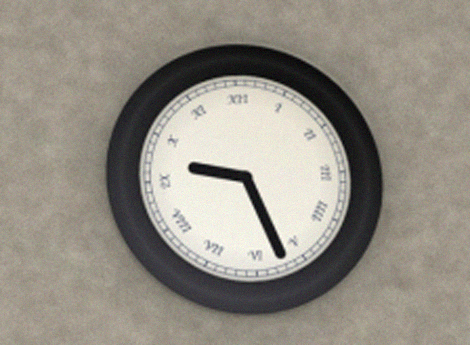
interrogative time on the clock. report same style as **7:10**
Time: **9:27**
